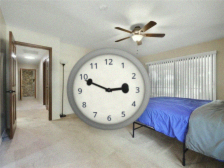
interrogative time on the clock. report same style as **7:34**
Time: **2:49**
